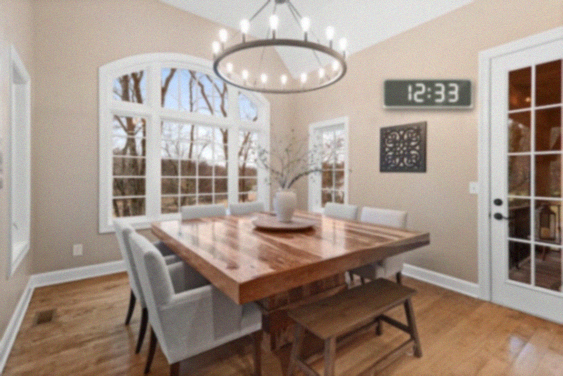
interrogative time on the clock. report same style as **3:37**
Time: **12:33**
